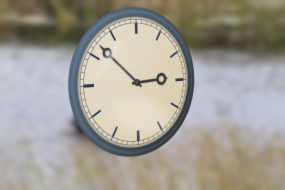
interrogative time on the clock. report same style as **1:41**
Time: **2:52**
